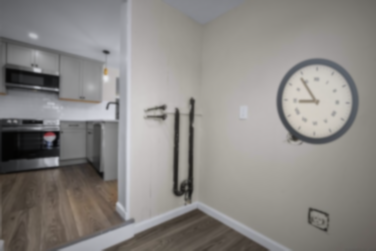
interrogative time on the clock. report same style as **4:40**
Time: **8:54**
